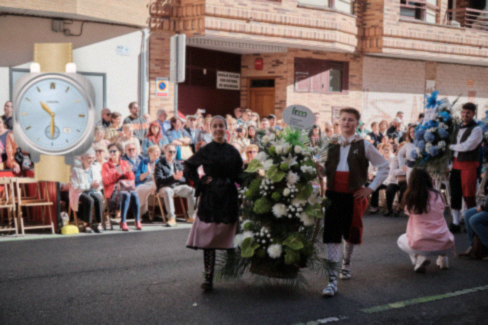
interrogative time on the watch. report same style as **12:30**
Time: **10:30**
